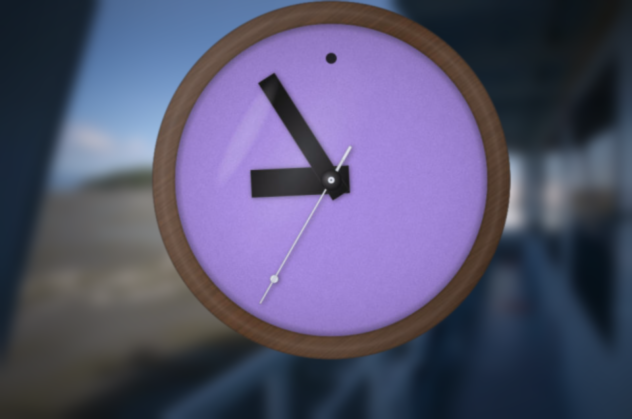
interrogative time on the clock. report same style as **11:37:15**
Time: **8:54:35**
